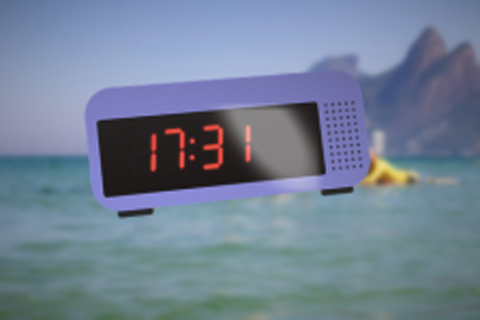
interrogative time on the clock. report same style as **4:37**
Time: **17:31**
